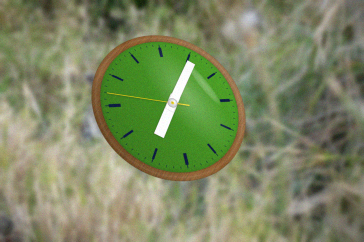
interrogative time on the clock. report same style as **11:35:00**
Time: **7:05:47**
